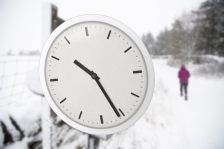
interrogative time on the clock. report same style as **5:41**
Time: **10:26**
